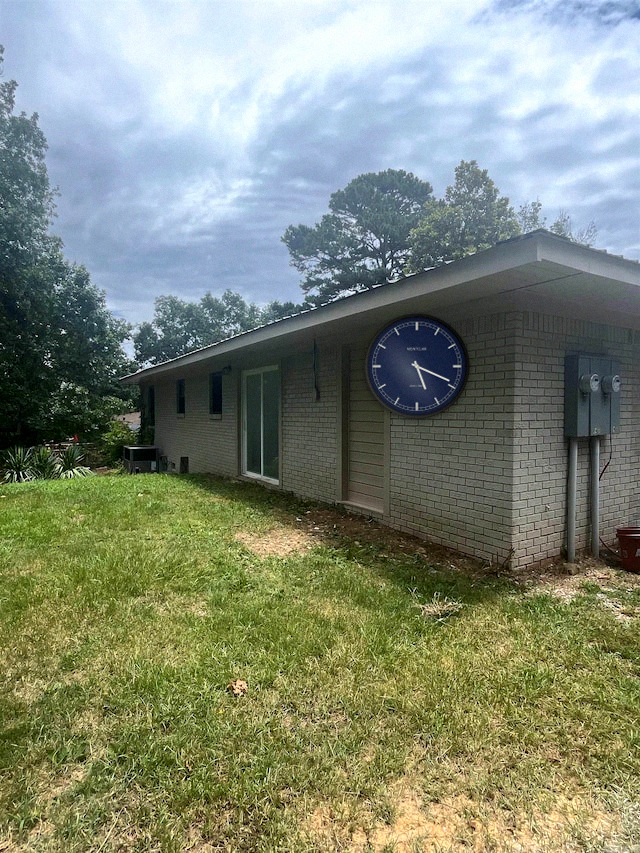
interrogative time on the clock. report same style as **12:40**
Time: **5:19**
